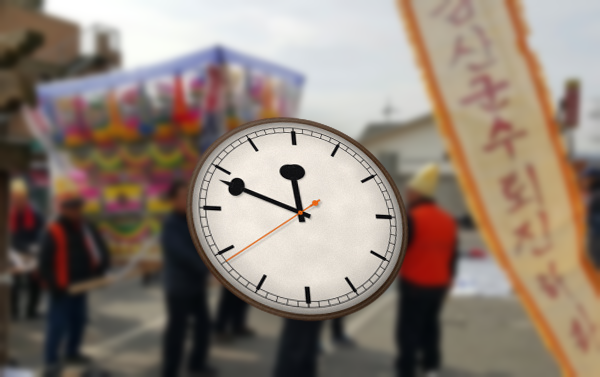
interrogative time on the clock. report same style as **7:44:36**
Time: **11:48:39**
